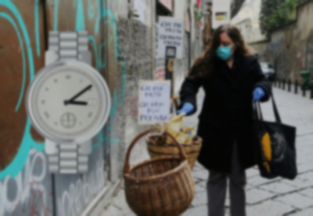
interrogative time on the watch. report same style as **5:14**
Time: **3:09**
